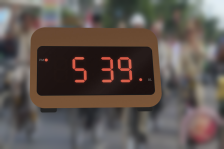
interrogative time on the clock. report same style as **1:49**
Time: **5:39**
